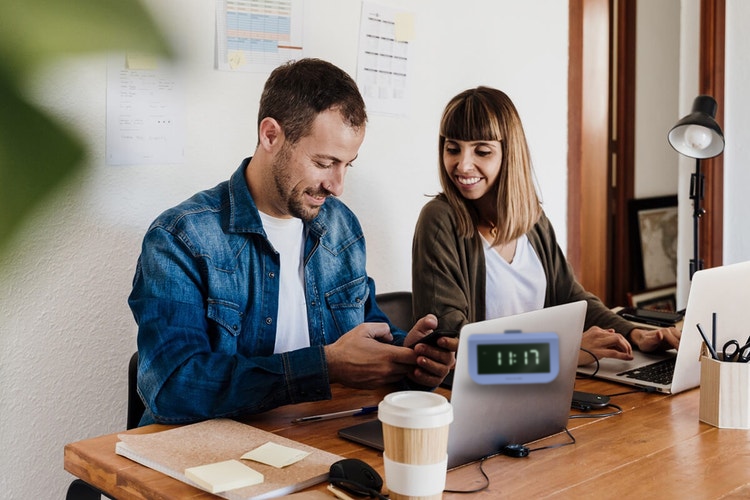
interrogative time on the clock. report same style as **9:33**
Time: **11:17**
